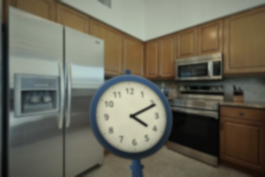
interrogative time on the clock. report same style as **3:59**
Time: **4:11**
